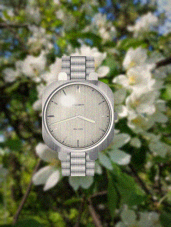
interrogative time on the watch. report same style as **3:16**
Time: **3:42**
